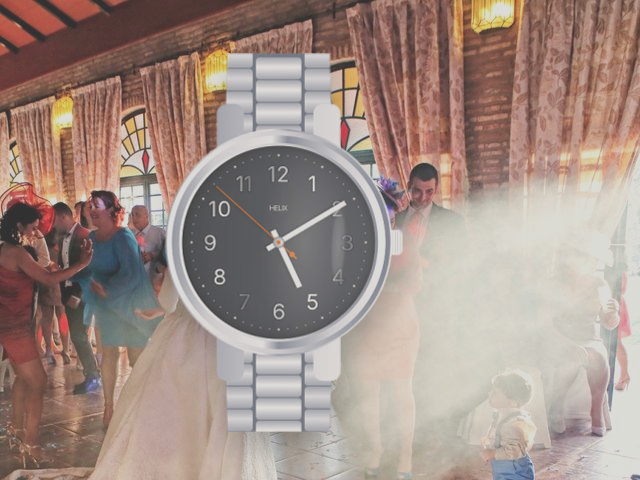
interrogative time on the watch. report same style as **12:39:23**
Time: **5:09:52**
